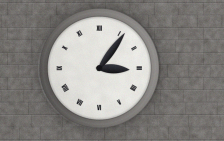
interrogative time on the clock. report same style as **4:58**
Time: **3:06**
